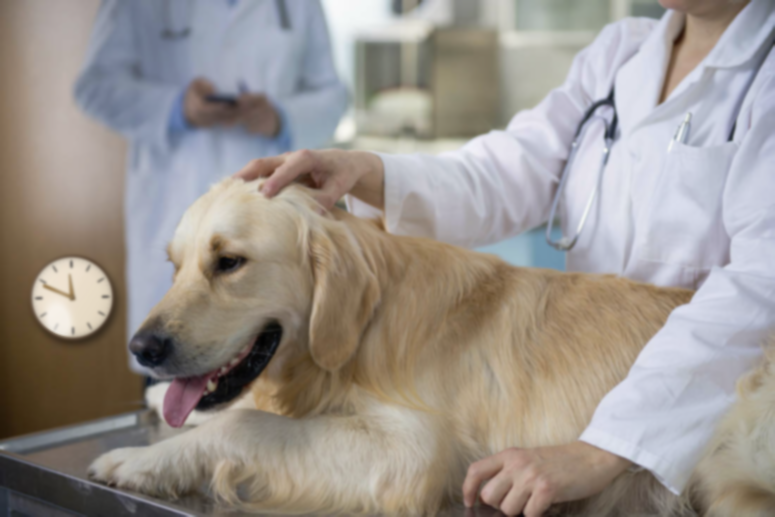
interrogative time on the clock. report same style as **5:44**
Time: **11:49**
